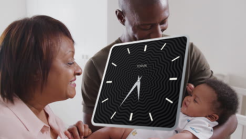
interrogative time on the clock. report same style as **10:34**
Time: **5:35**
